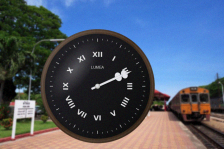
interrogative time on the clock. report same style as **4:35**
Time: **2:11**
